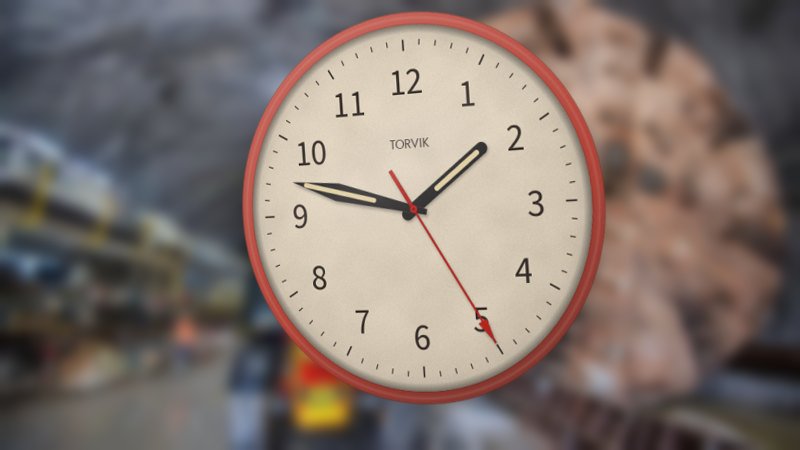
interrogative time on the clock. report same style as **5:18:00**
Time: **1:47:25**
